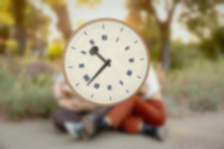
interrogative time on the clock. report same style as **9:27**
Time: **10:38**
